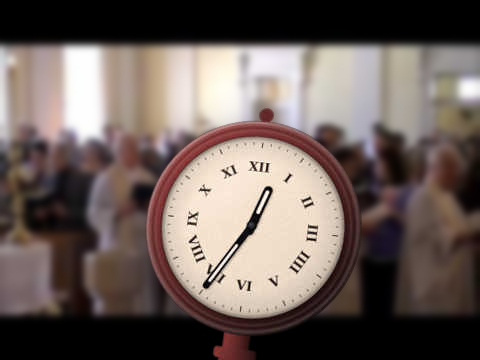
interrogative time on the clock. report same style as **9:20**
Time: **12:35**
